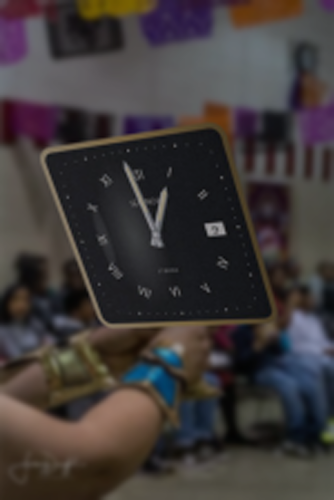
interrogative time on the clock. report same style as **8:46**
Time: **12:59**
